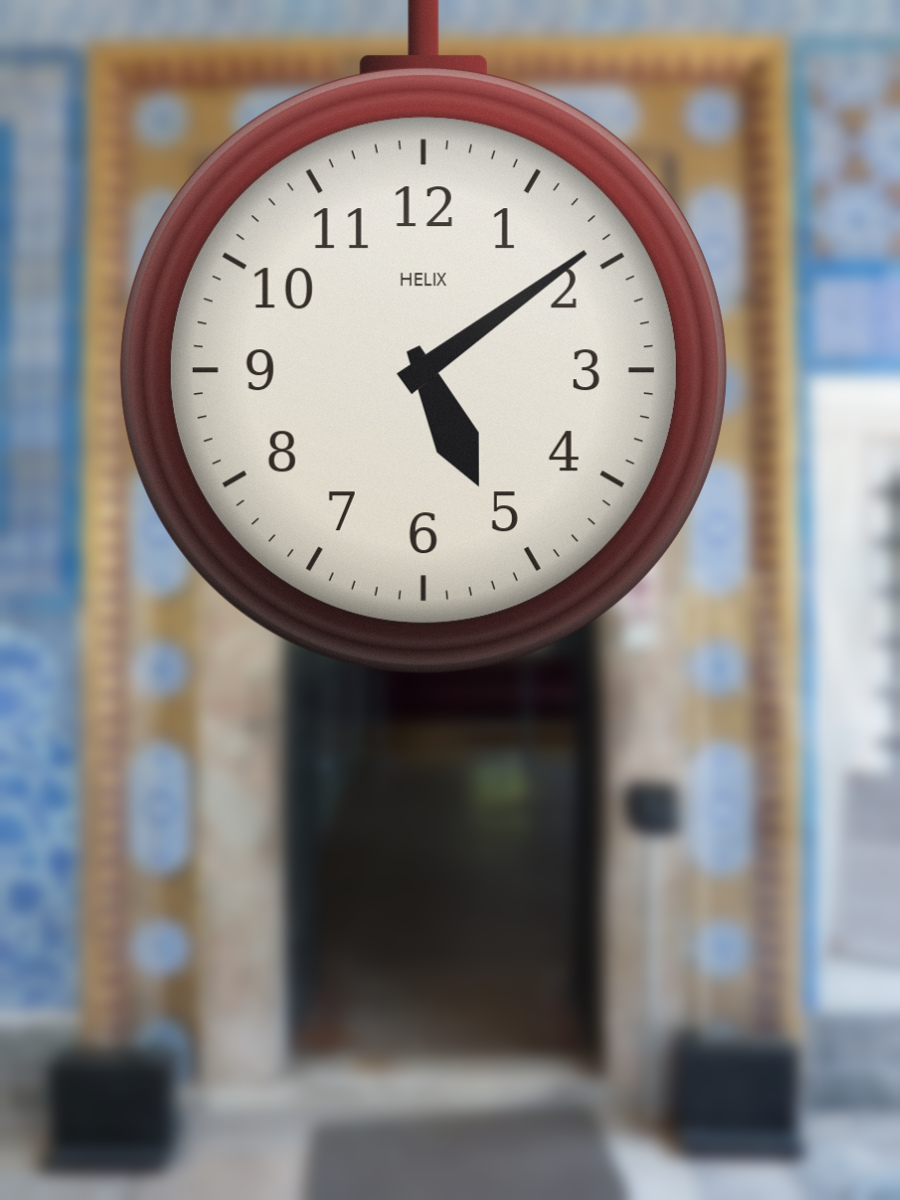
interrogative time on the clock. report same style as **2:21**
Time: **5:09**
